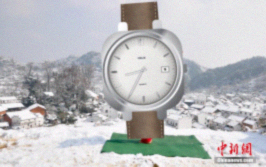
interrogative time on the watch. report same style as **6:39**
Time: **8:35**
